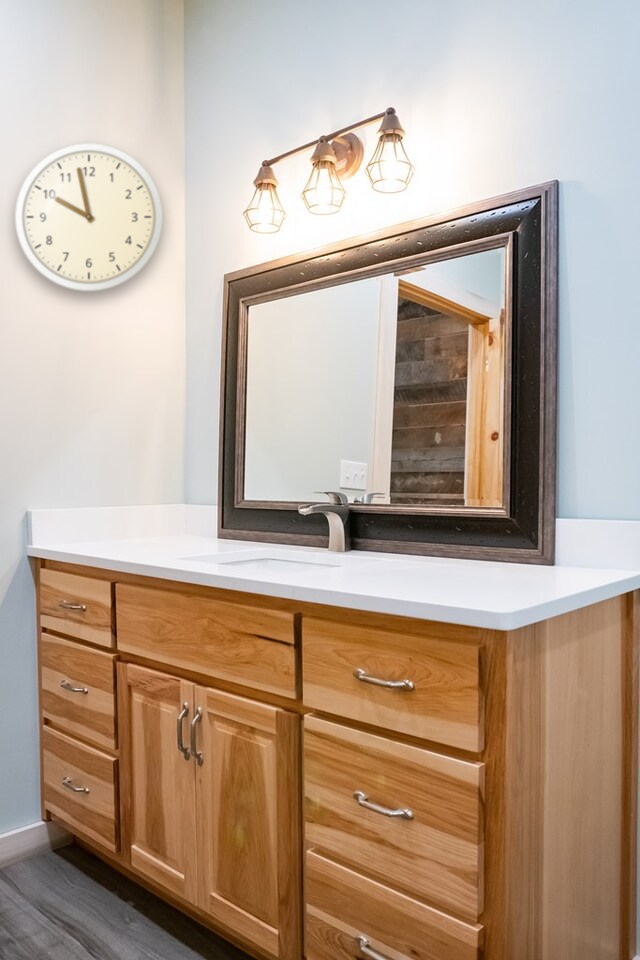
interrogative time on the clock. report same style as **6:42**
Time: **9:58**
